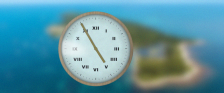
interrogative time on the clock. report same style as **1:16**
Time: **4:55**
